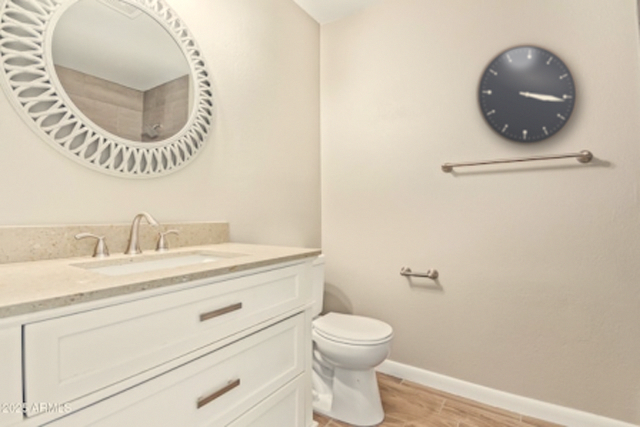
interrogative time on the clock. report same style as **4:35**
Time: **3:16**
